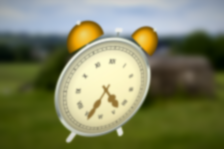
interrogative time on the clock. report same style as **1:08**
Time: **4:34**
